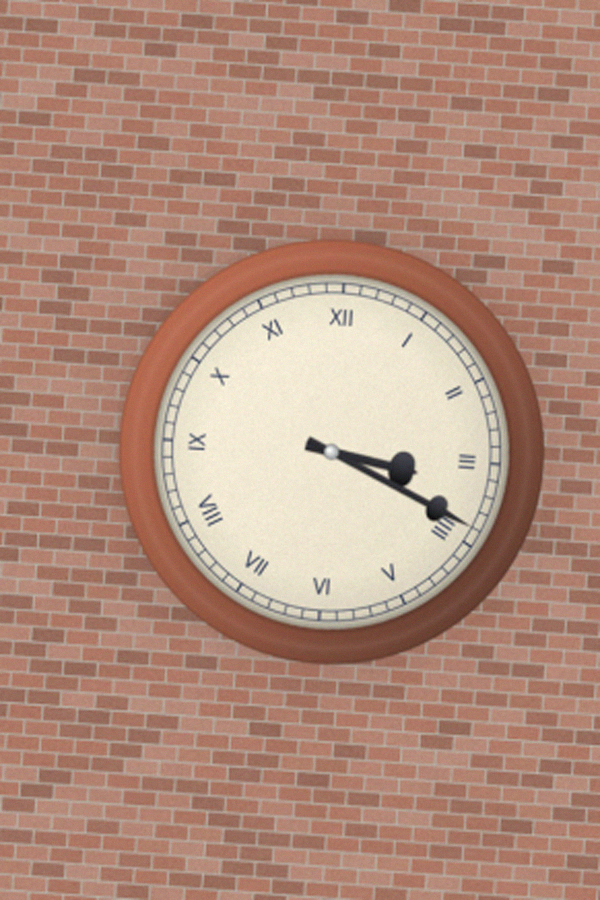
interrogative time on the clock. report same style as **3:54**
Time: **3:19**
